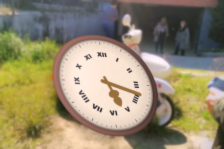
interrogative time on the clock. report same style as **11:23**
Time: **5:18**
